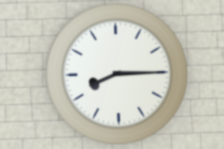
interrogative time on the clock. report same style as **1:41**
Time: **8:15**
